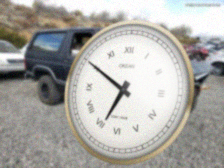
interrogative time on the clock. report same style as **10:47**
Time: **6:50**
